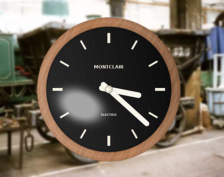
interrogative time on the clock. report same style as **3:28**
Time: **3:22**
